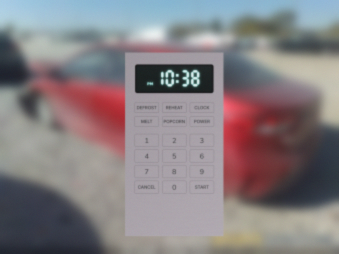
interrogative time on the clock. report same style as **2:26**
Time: **10:38**
